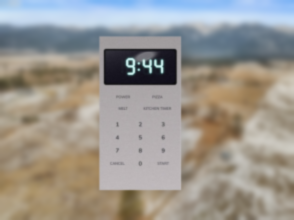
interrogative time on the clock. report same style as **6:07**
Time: **9:44**
